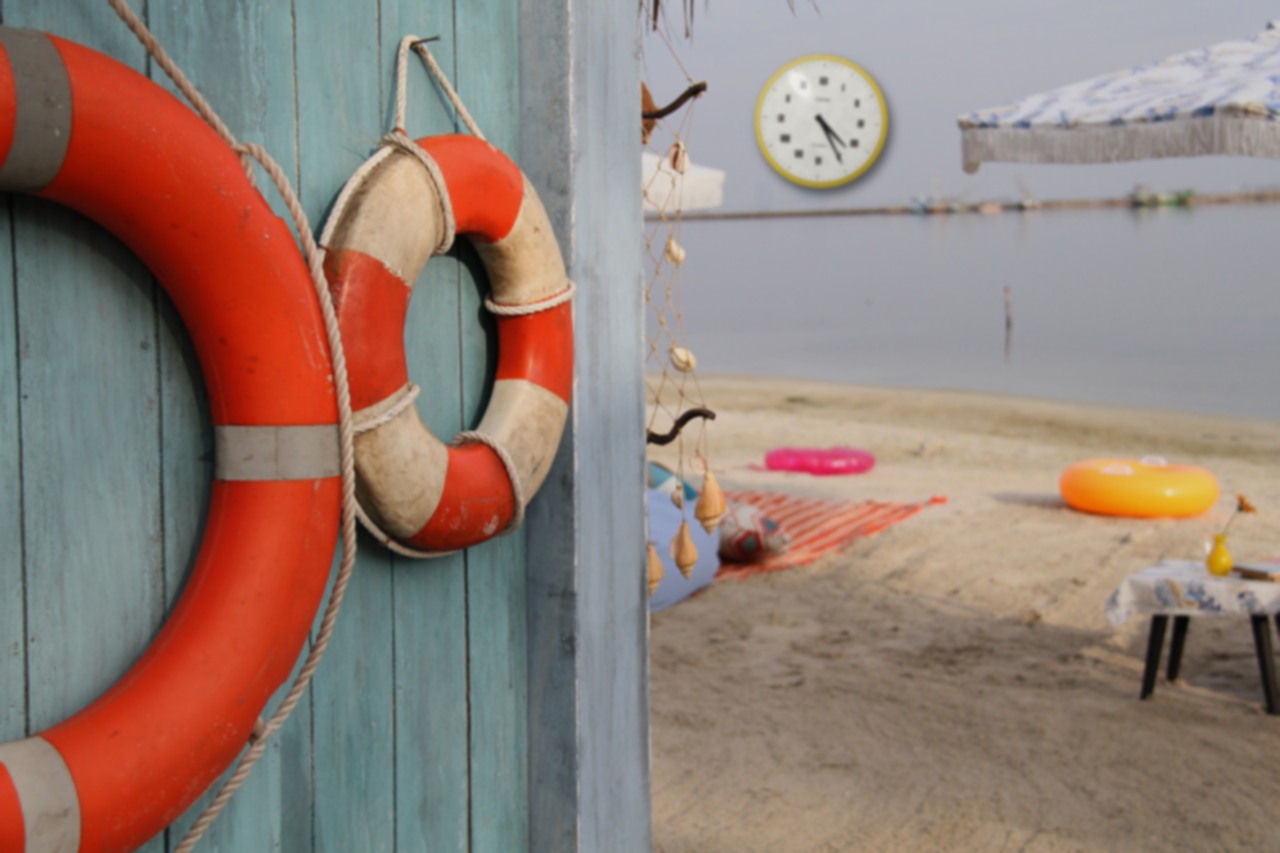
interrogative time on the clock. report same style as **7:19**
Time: **4:25**
